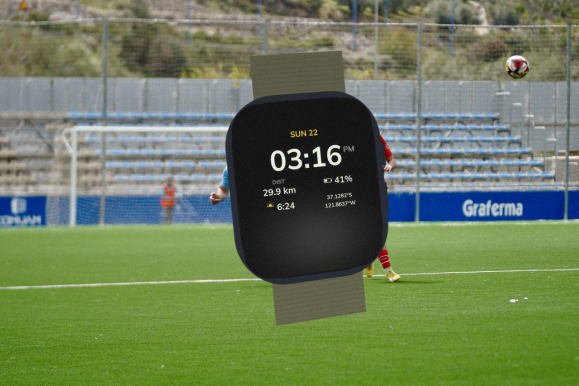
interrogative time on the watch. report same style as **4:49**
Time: **3:16**
